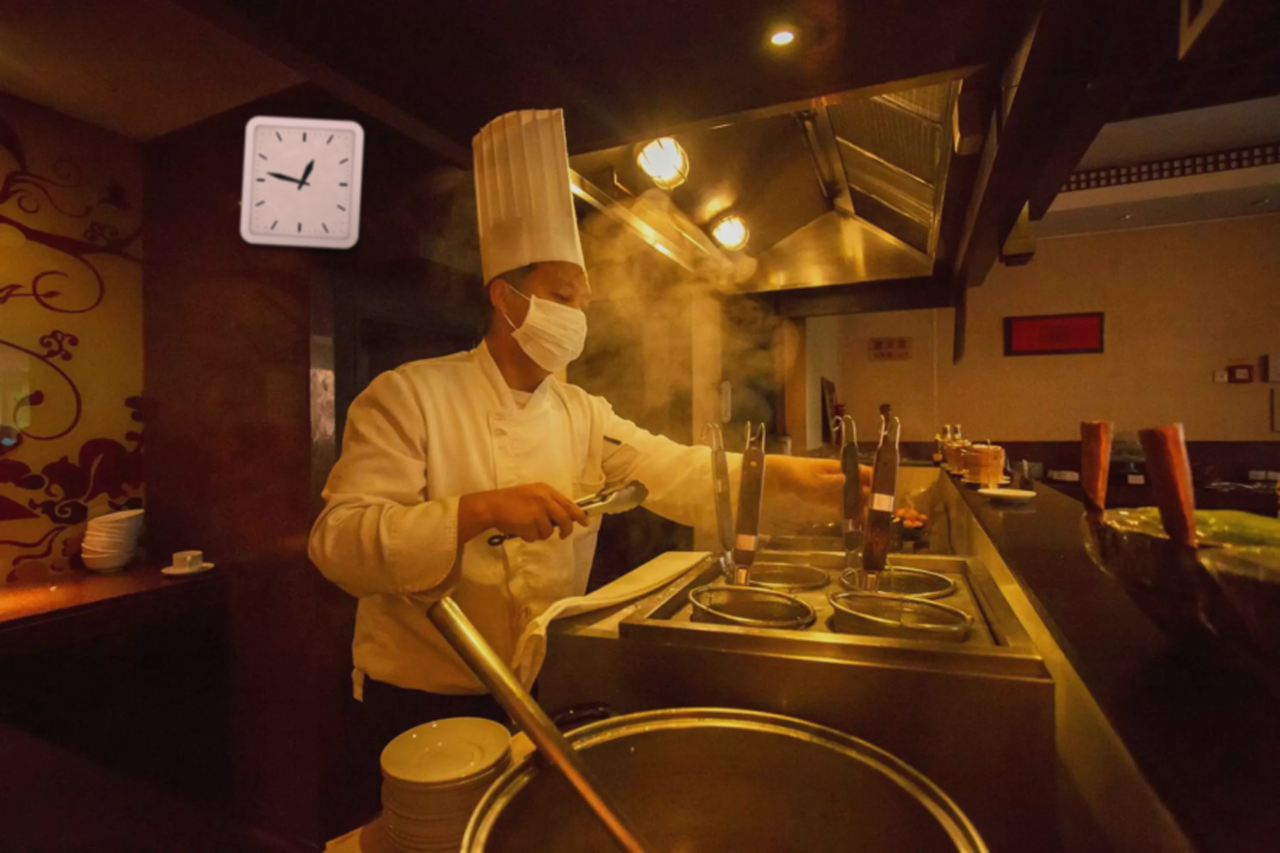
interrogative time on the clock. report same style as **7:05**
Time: **12:47**
